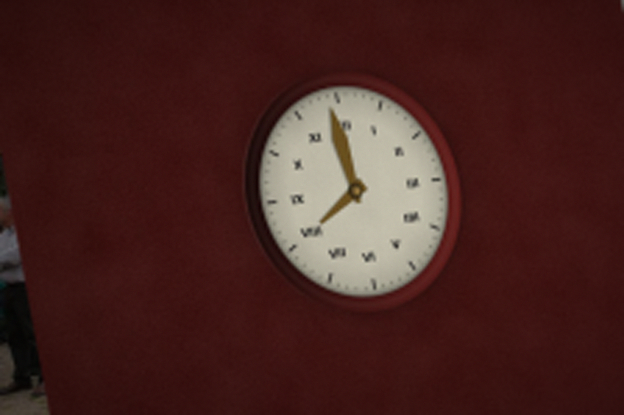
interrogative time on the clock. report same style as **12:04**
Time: **7:59**
